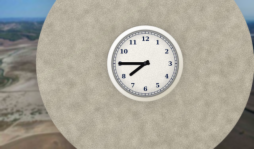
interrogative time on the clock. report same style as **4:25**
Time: **7:45**
